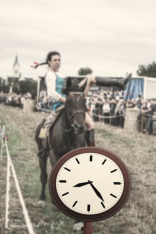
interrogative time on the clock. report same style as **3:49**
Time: **8:24**
